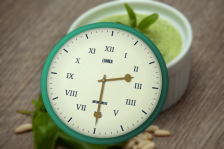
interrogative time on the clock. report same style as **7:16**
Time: **2:30**
